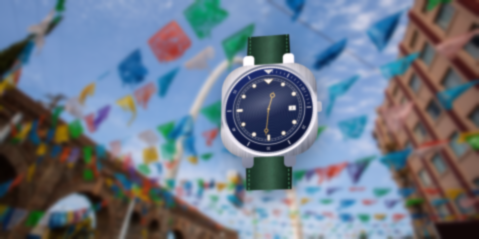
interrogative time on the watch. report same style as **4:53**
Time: **12:31**
